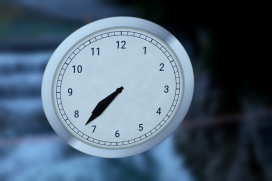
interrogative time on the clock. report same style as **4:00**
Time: **7:37**
